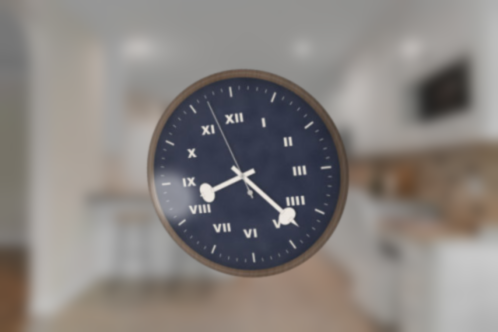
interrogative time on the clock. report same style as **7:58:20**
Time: **8:22:57**
